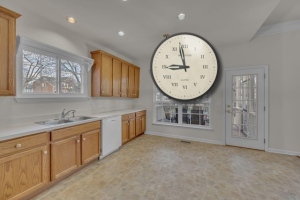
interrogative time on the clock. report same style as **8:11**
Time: **8:58**
